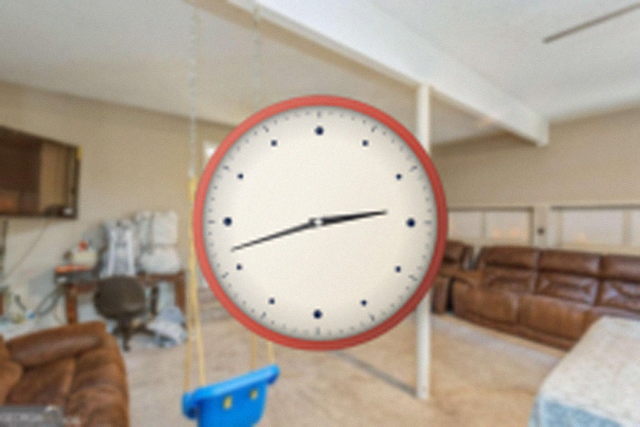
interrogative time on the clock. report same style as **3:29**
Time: **2:42**
